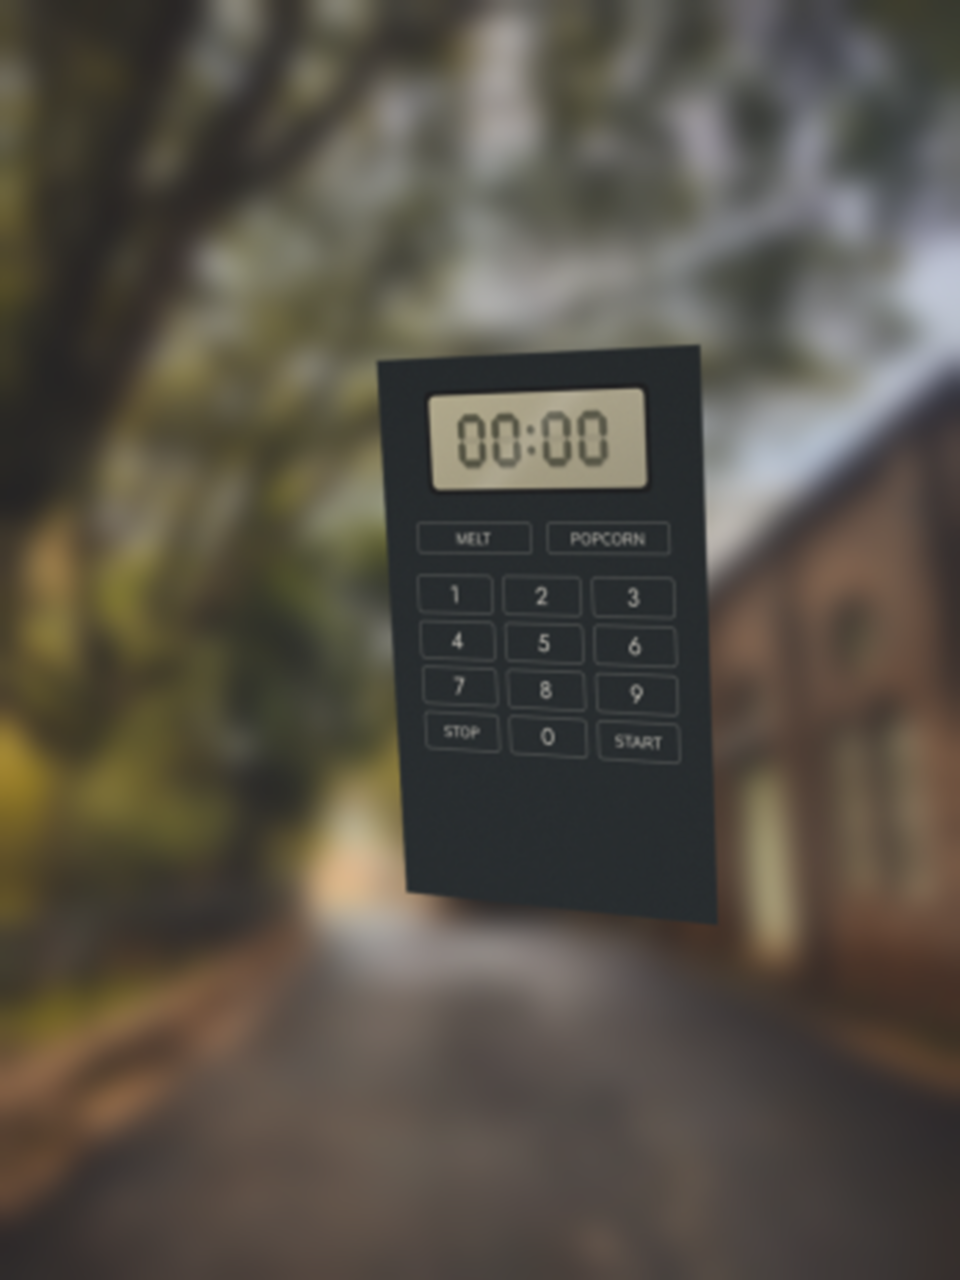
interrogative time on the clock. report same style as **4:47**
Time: **0:00**
